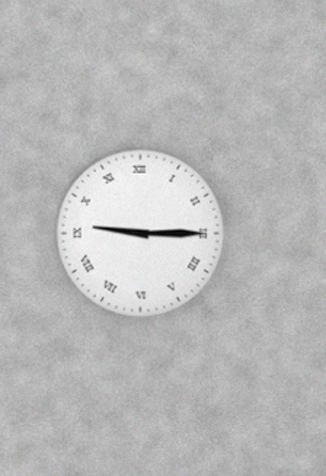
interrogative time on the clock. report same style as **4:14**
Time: **9:15**
